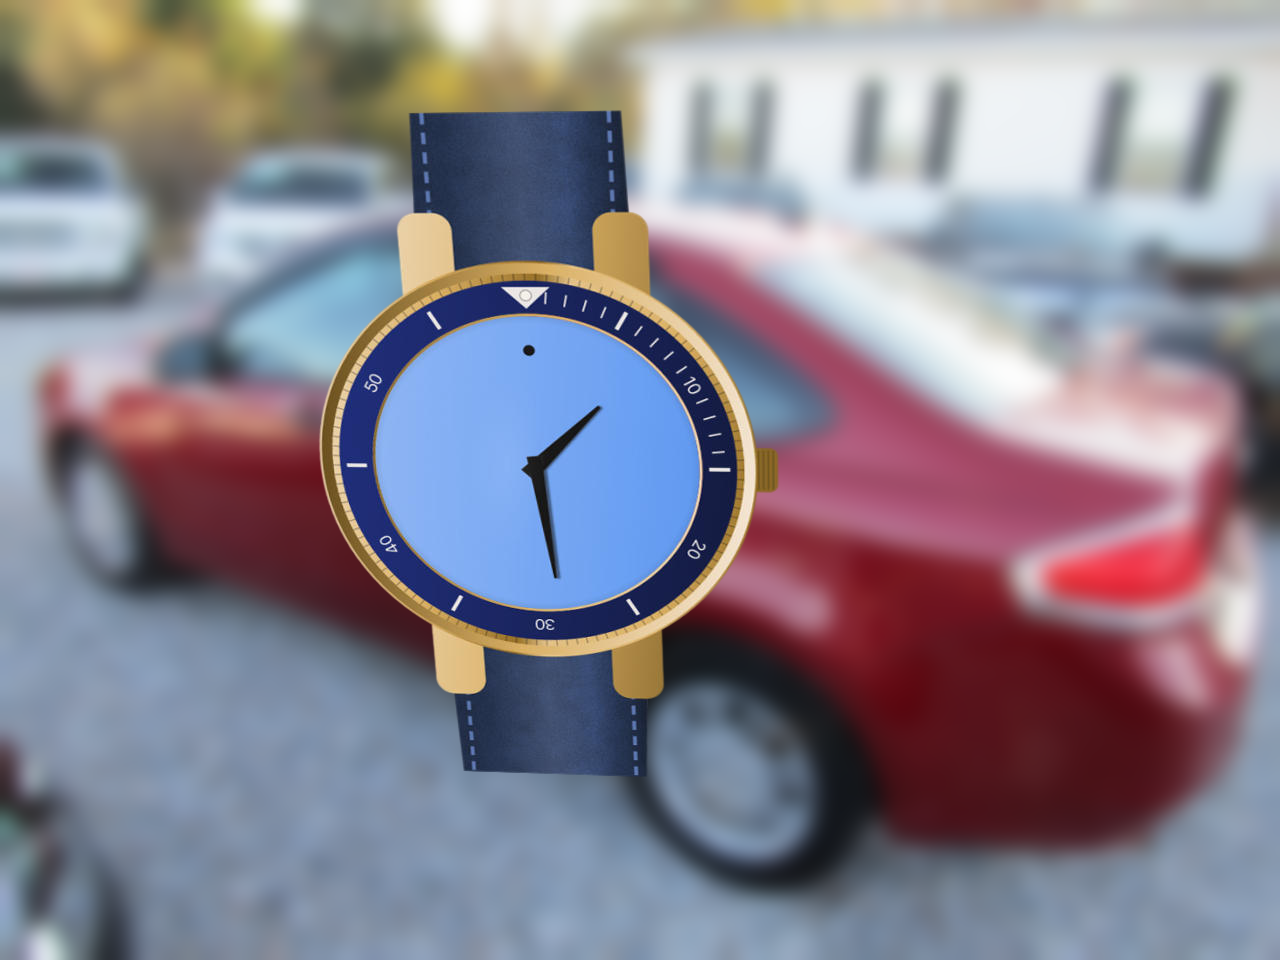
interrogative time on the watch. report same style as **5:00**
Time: **1:29**
